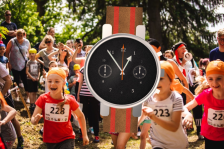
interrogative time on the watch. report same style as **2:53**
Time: **12:54**
